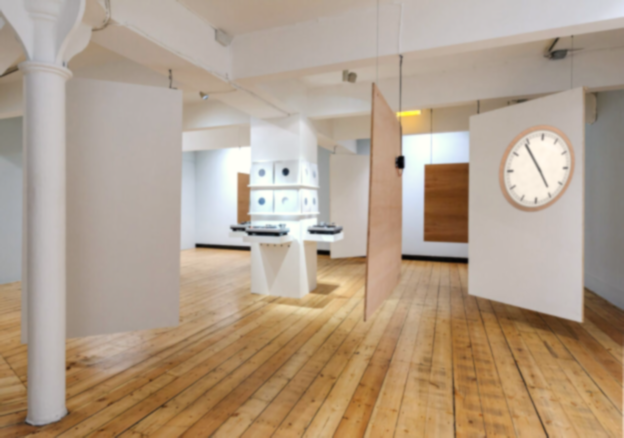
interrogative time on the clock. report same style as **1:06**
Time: **4:54**
